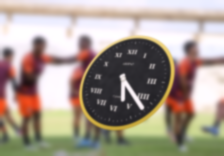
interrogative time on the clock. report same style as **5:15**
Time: **5:22**
